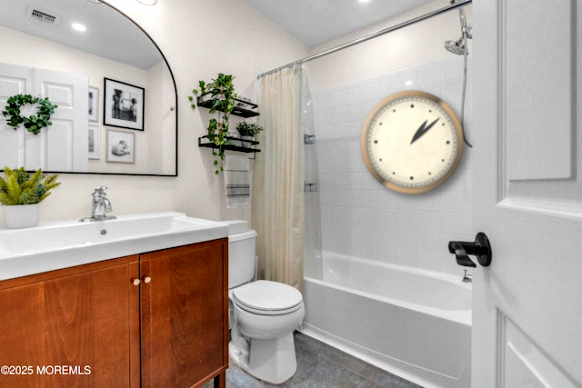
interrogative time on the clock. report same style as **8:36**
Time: **1:08**
